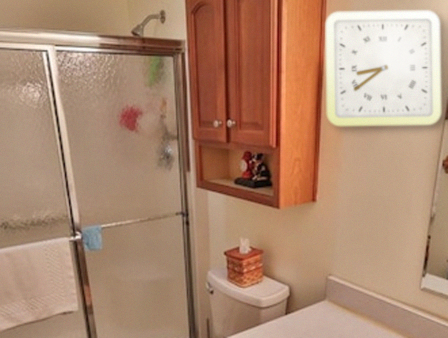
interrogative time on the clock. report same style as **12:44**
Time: **8:39**
